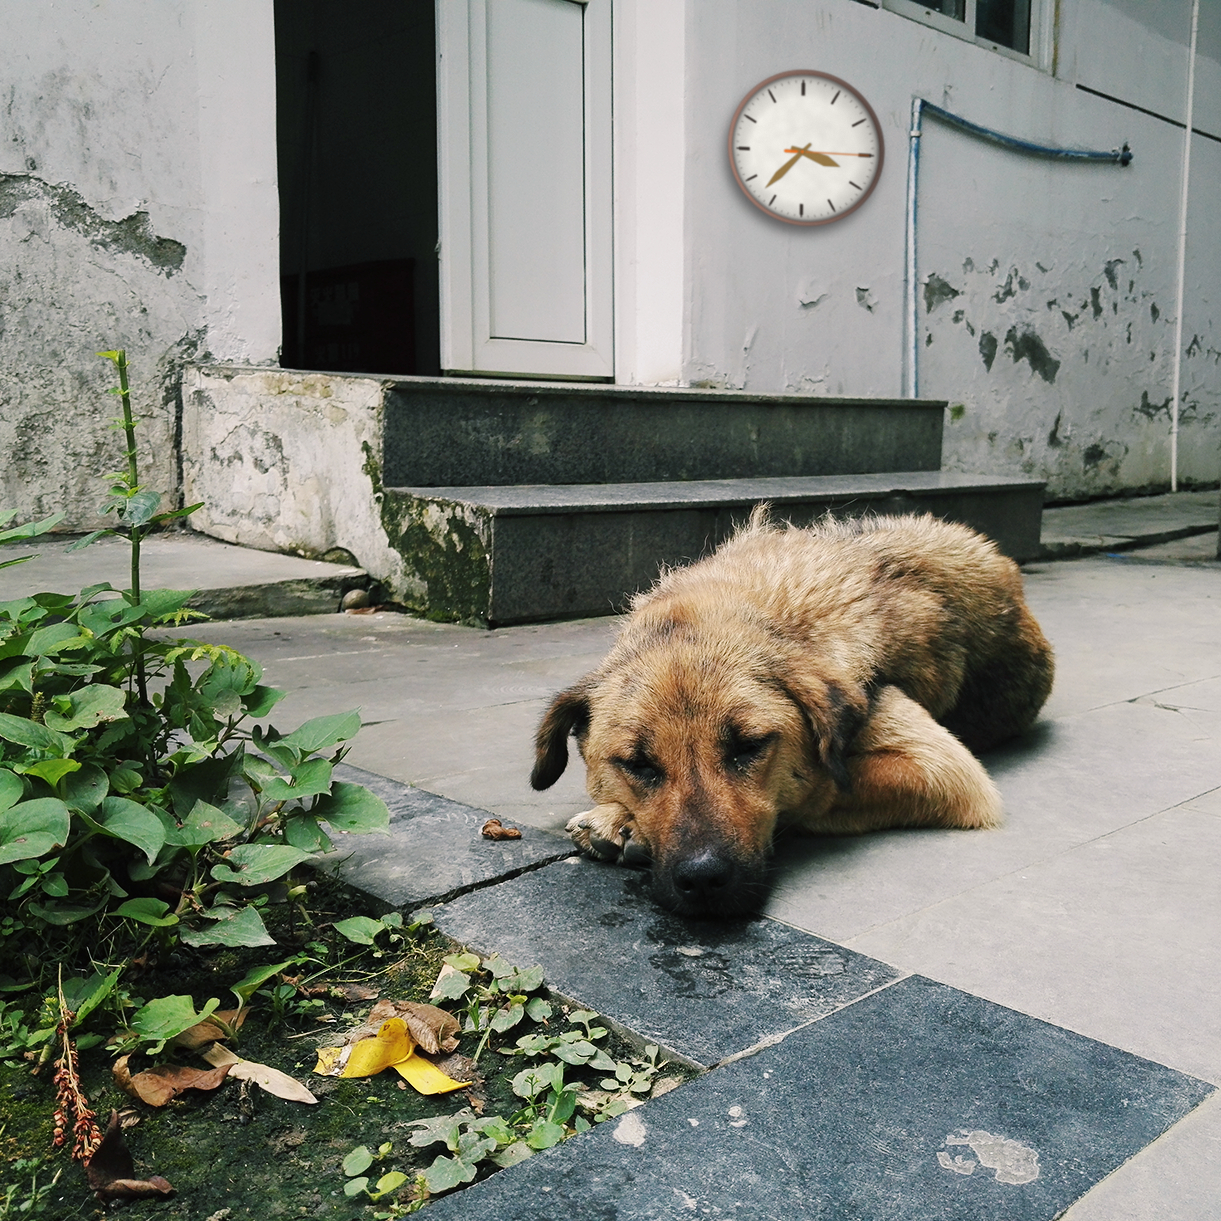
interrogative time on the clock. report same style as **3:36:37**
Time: **3:37:15**
